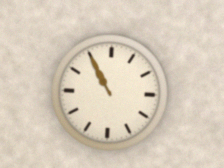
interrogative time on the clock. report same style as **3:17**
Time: **10:55**
